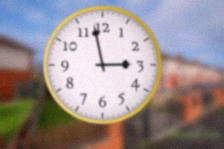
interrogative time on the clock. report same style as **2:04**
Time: **2:58**
